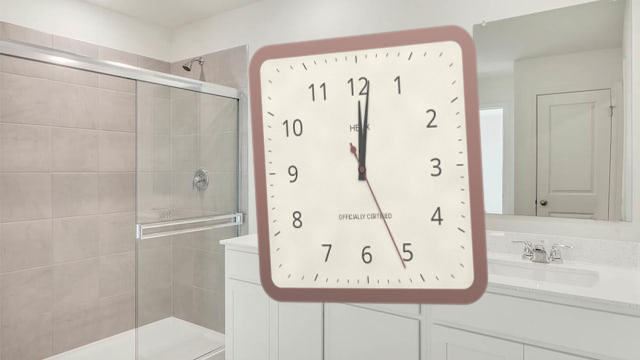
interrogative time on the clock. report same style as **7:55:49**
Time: **12:01:26**
